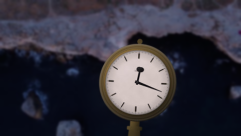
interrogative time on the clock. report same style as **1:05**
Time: **12:18**
